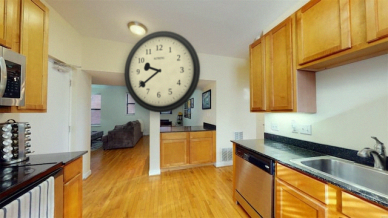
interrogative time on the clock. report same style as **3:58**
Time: **9:39**
